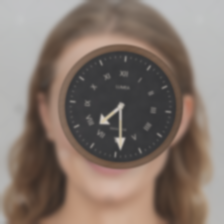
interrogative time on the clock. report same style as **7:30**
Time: **7:29**
